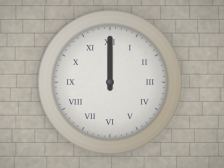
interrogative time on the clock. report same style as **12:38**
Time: **12:00**
